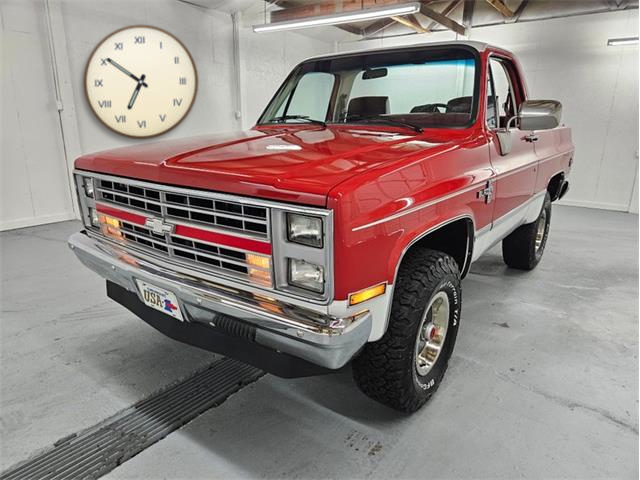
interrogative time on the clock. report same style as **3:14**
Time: **6:51**
